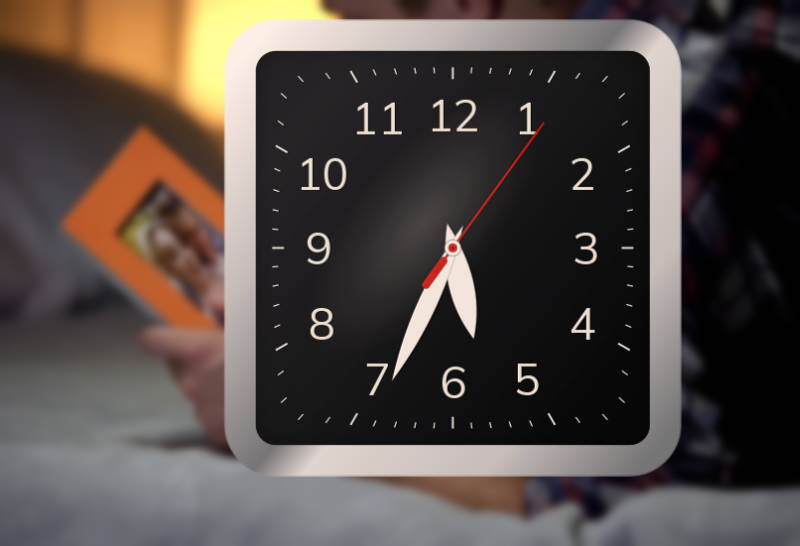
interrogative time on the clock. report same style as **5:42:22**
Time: **5:34:06**
